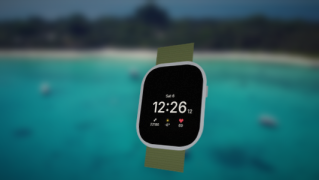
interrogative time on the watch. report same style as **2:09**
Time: **12:26**
